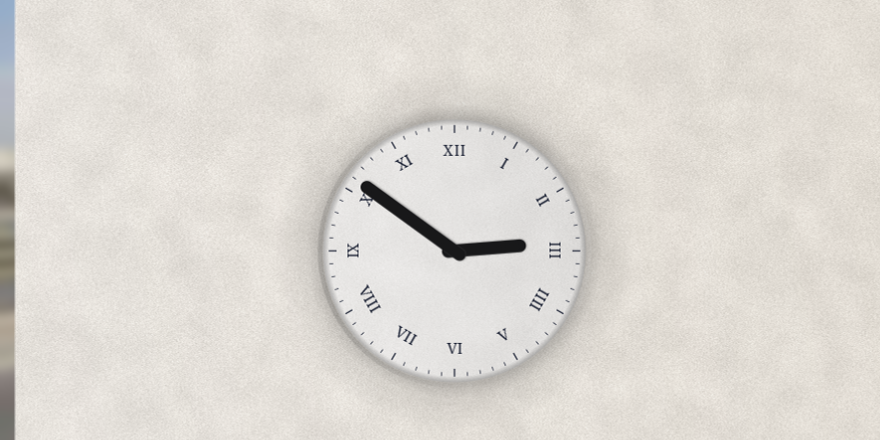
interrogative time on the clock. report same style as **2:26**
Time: **2:51**
